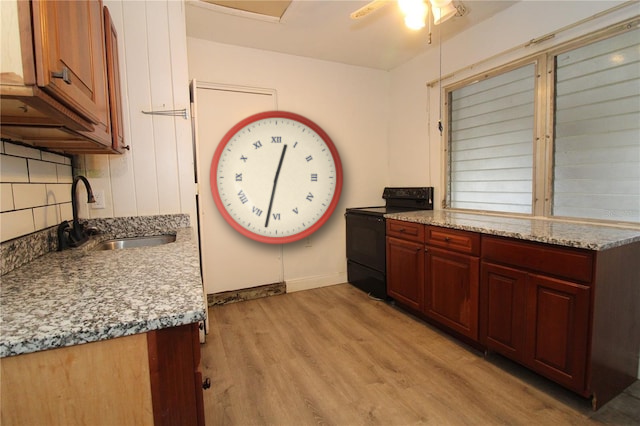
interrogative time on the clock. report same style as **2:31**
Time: **12:32**
